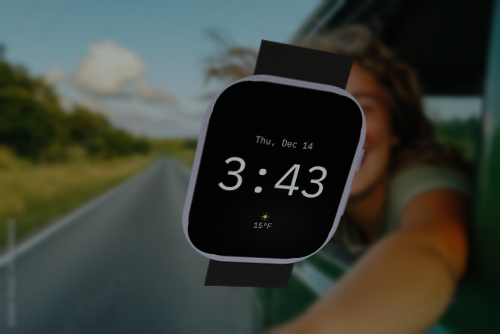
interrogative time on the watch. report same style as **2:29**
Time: **3:43**
